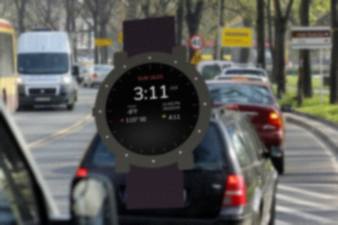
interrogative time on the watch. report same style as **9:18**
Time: **3:11**
